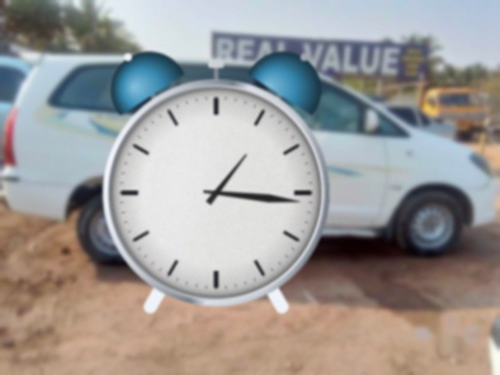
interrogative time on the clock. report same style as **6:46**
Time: **1:16**
